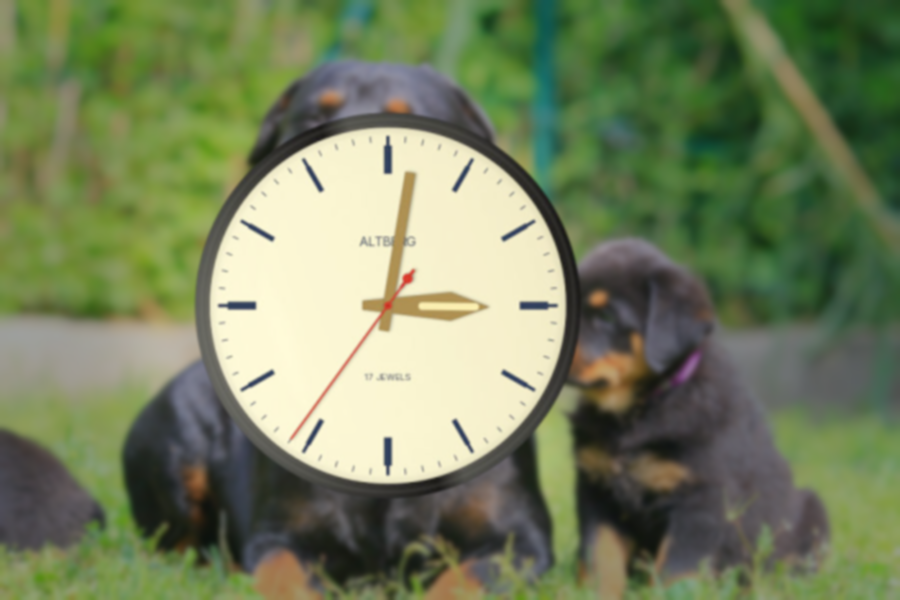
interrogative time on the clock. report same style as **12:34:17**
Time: **3:01:36**
